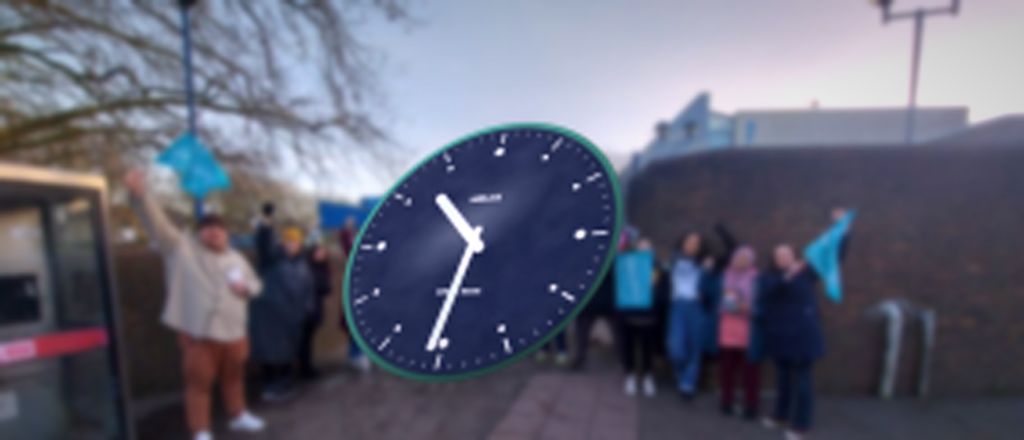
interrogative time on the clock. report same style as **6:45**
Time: **10:31**
